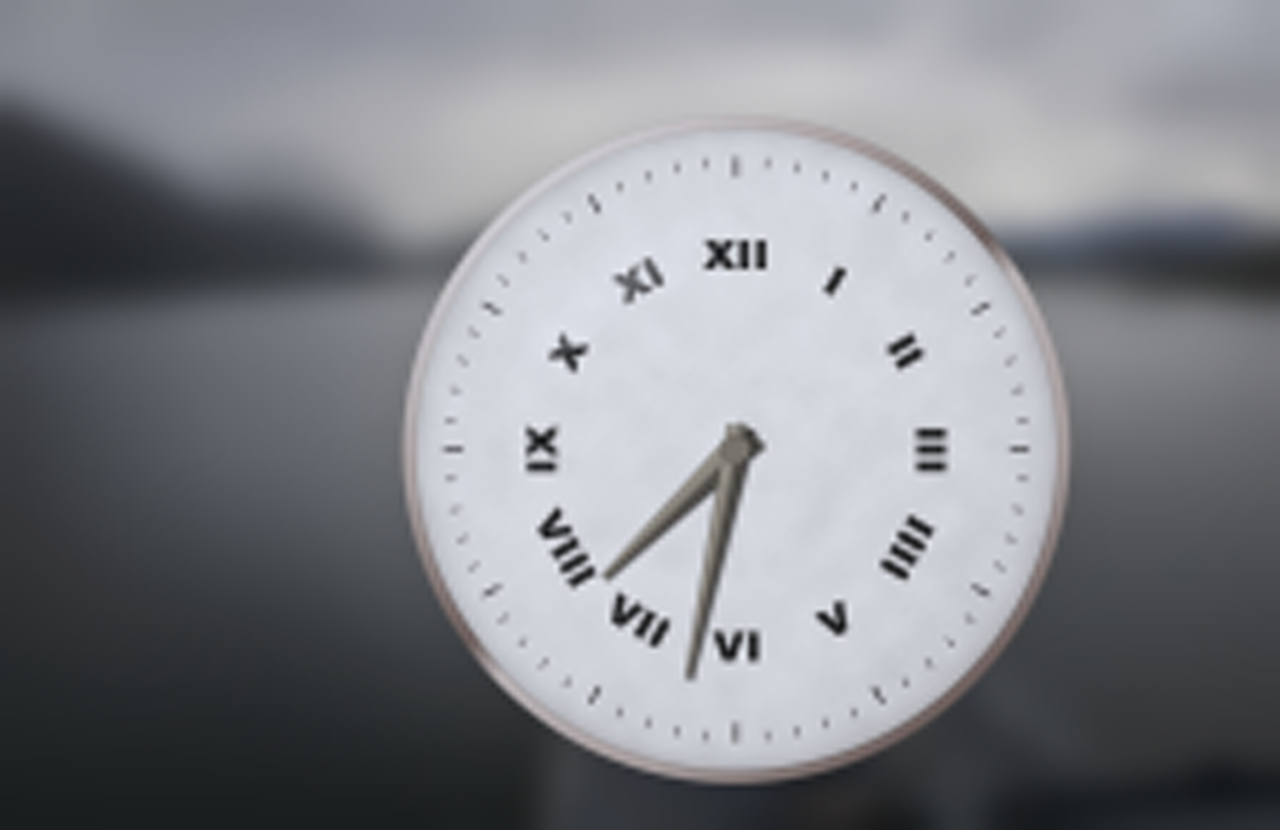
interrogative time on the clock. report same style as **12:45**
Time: **7:32**
